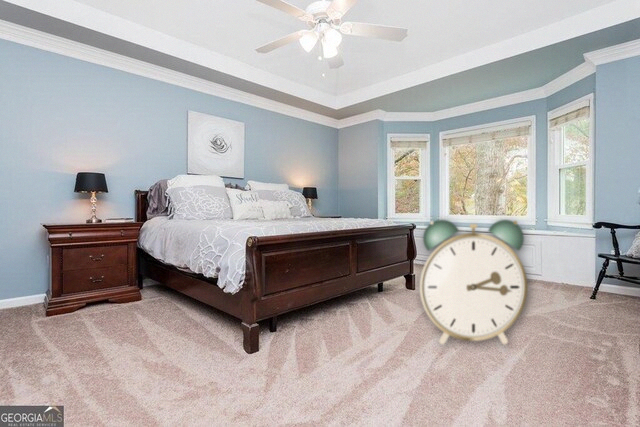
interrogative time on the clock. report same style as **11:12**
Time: **2:16**
